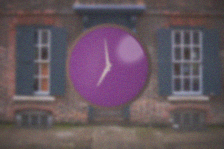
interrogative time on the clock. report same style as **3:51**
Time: **6:59**
